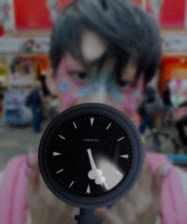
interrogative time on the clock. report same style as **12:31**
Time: **5:26**
